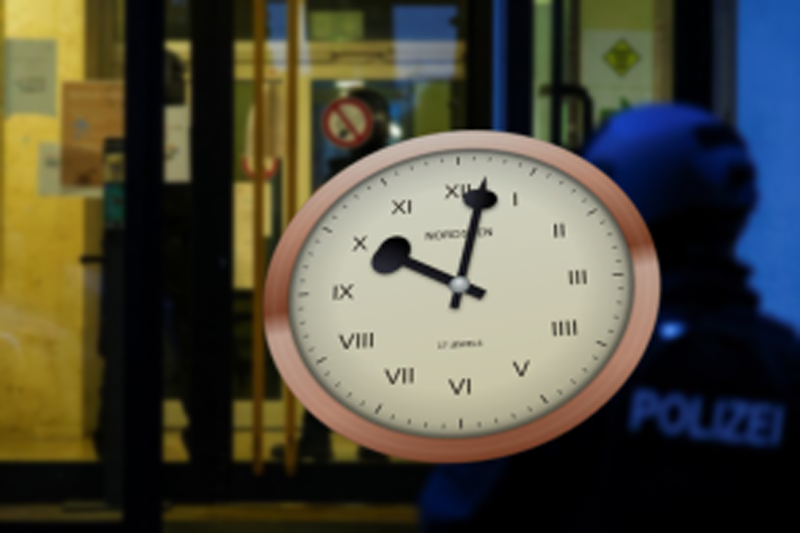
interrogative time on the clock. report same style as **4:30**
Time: **10:02**
